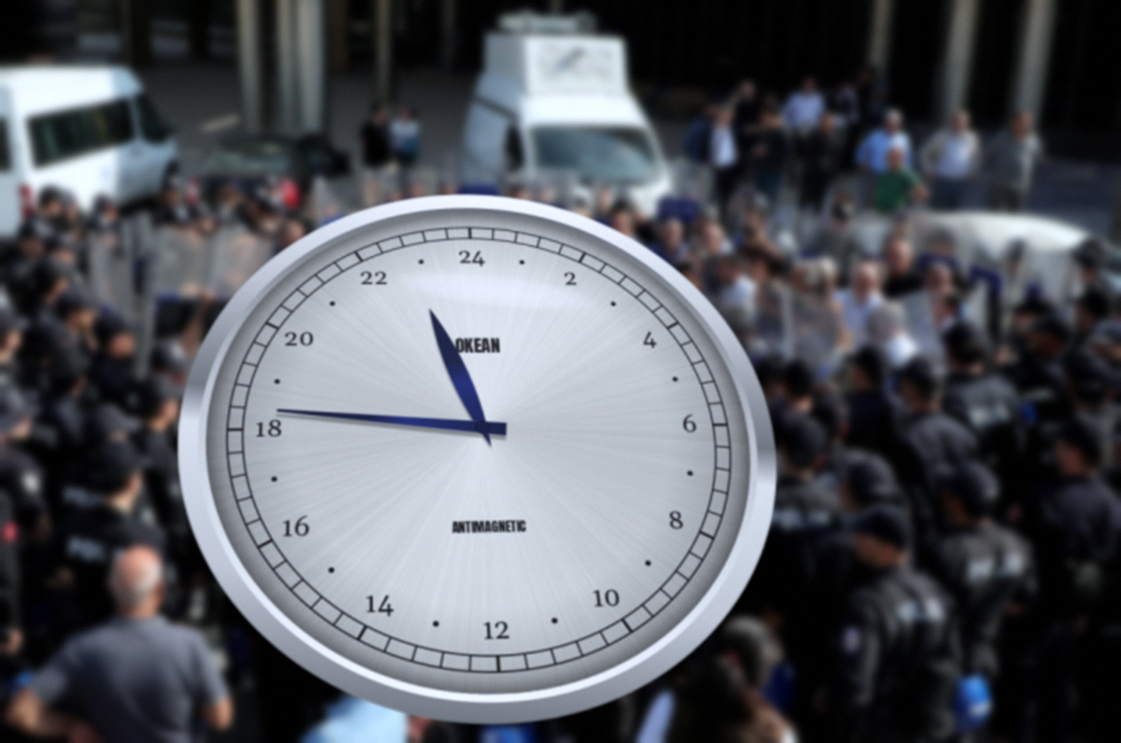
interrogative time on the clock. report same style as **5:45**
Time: **22:46**
